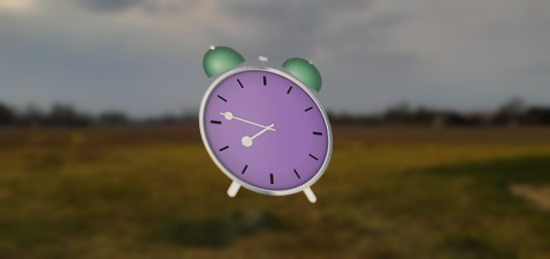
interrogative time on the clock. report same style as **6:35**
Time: **7:47**
